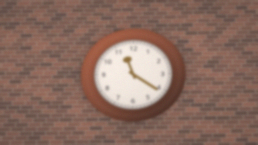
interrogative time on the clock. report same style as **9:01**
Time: **11:21**
